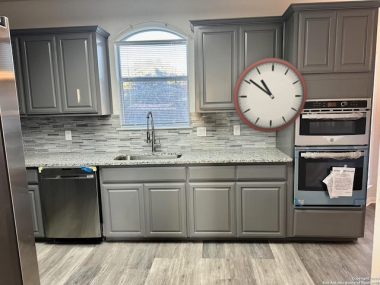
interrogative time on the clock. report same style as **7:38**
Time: **10:51**
